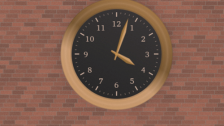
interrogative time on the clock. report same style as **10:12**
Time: **4:03**
